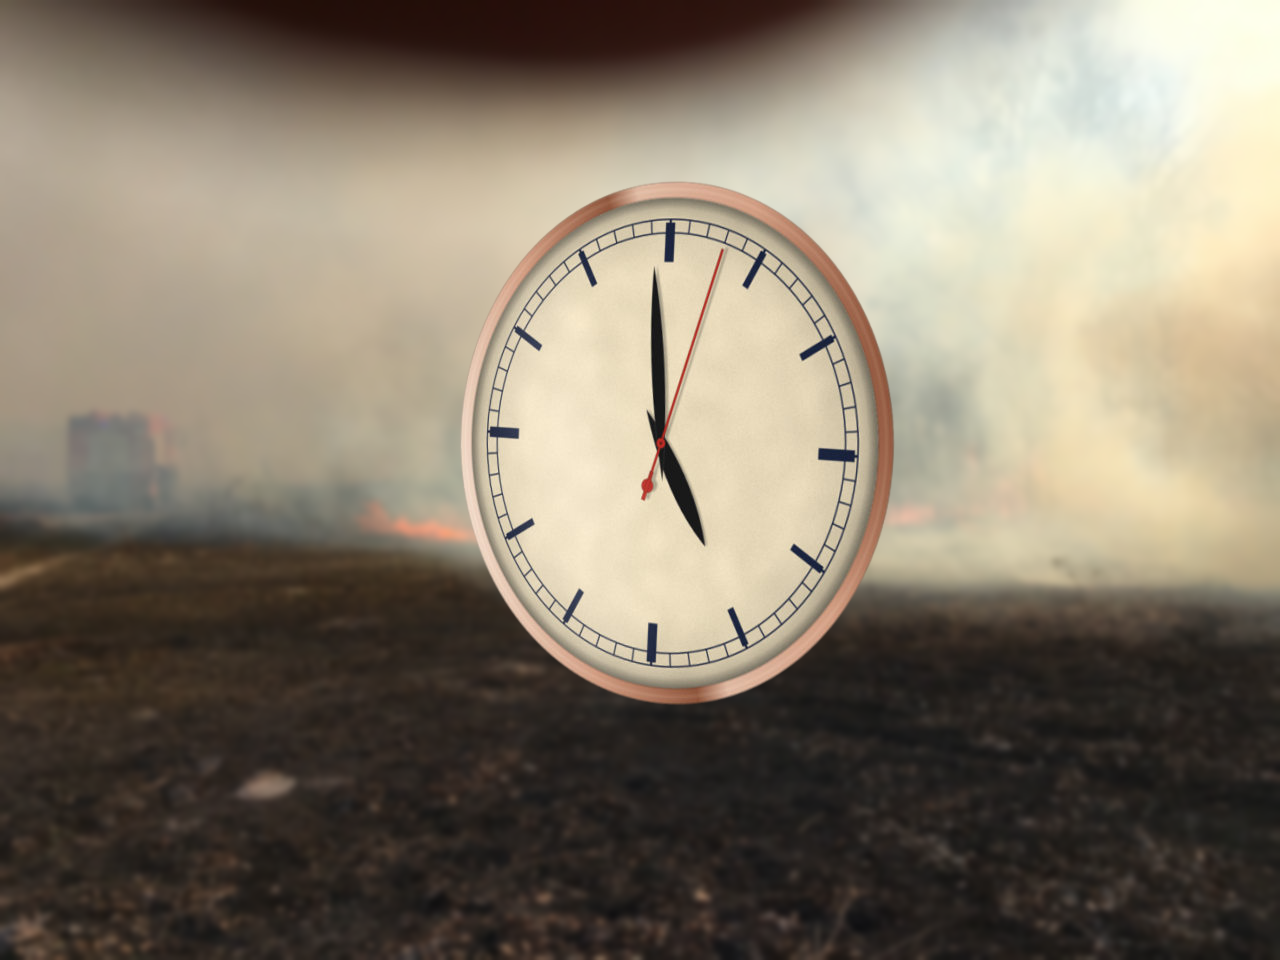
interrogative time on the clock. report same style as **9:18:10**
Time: **4:59:03**
